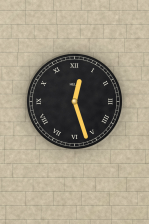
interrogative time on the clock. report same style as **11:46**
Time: **12:27**
